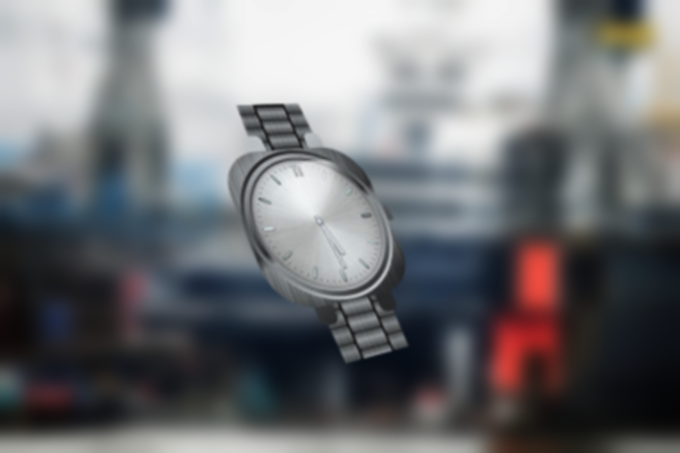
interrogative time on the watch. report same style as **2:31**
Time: **5:29**
